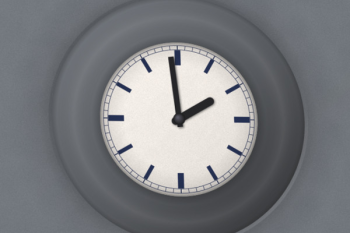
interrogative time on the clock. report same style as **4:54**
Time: **1:59**
